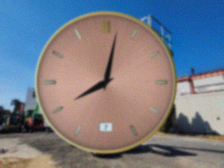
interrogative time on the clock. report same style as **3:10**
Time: **8:02**
